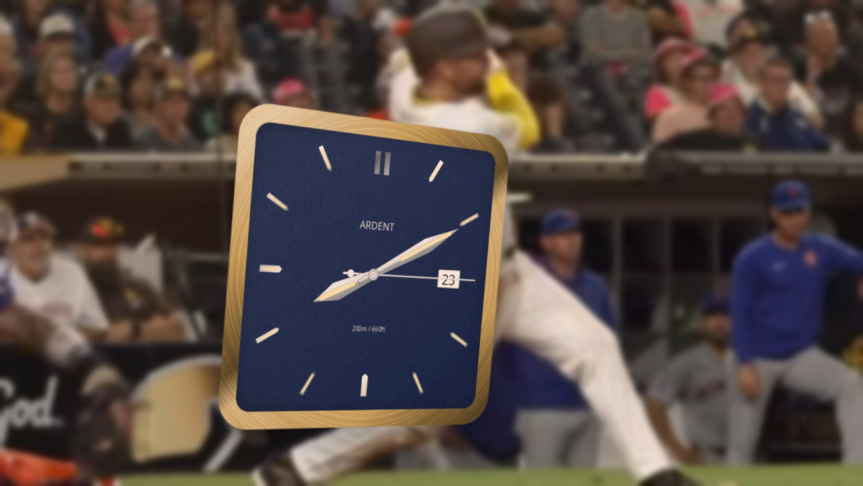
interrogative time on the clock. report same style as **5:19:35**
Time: **8:10:15**
